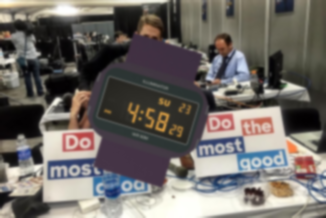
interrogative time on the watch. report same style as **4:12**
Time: **4:58**
